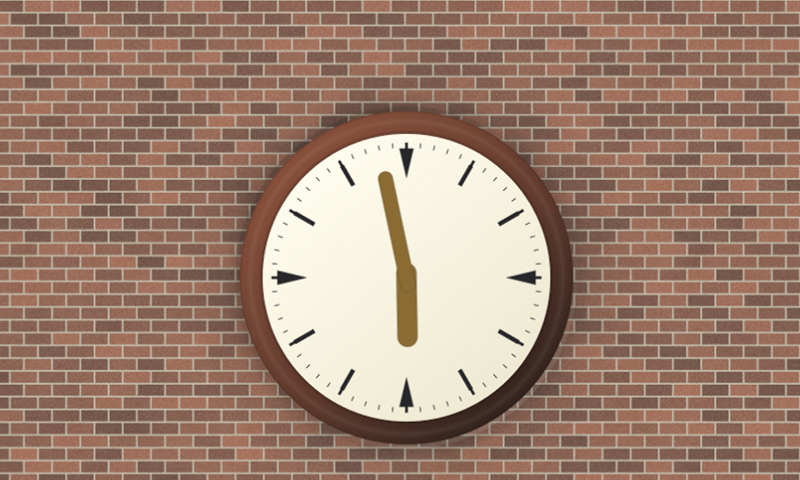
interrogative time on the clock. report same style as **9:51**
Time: **5:58**
